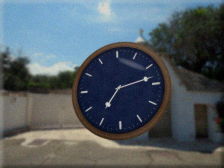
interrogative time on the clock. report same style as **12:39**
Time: **7:13**
